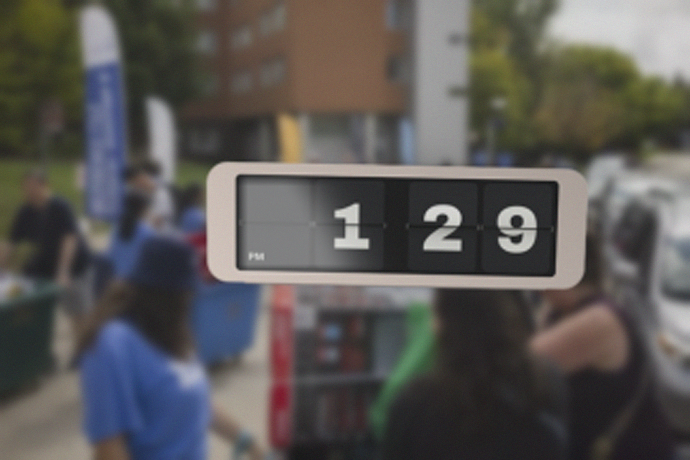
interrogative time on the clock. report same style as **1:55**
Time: **1:29**
